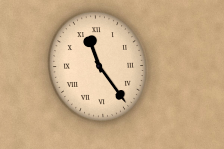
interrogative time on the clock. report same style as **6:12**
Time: **11:24**
